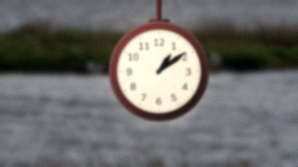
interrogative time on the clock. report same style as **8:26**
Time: **1:09**
